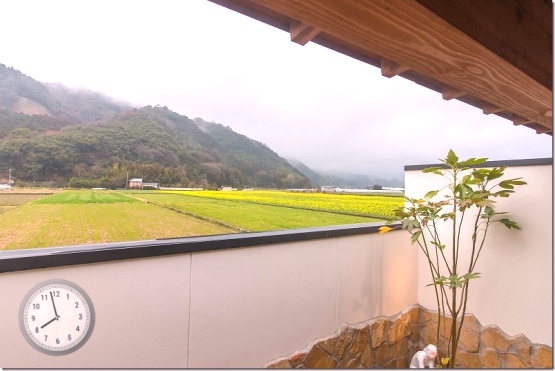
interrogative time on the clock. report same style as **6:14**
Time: **7:58**
